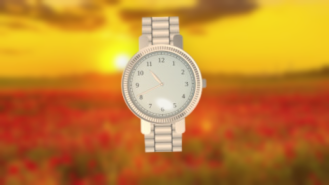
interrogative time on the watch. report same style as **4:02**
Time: **10:41**
